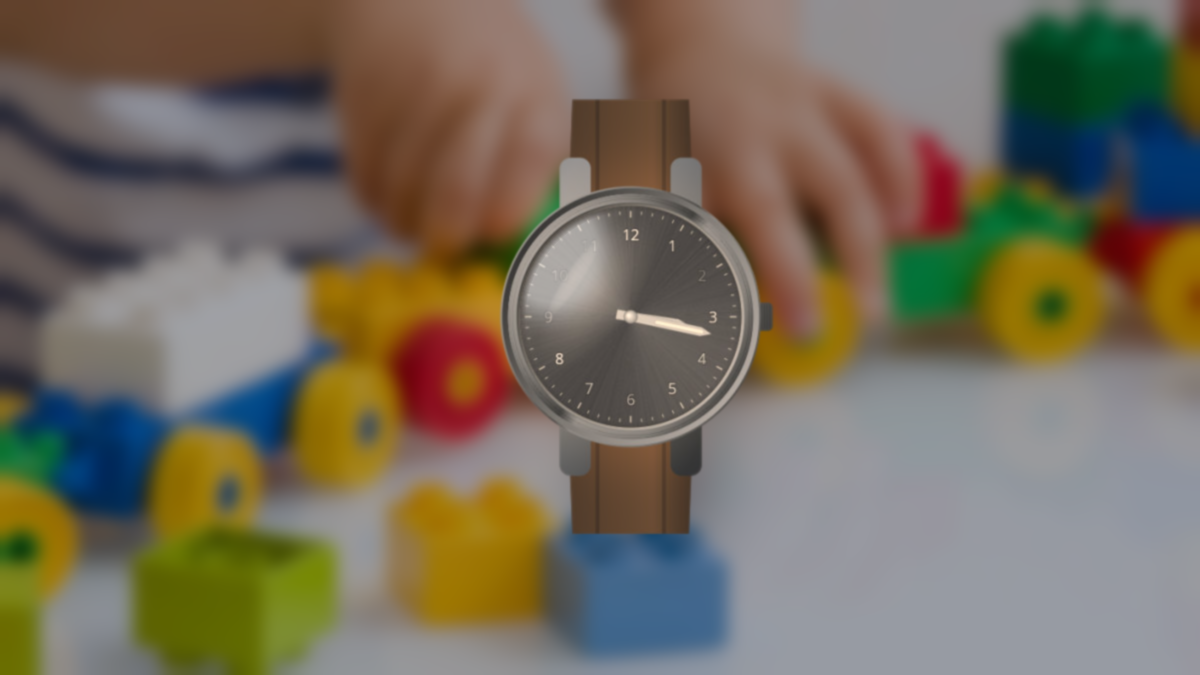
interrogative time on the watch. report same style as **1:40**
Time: **3:17**
